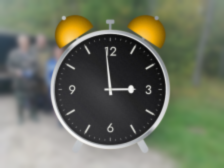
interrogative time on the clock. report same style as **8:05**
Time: **2:59**
